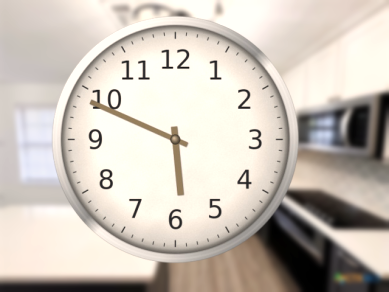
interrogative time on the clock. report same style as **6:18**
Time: **5:49**
